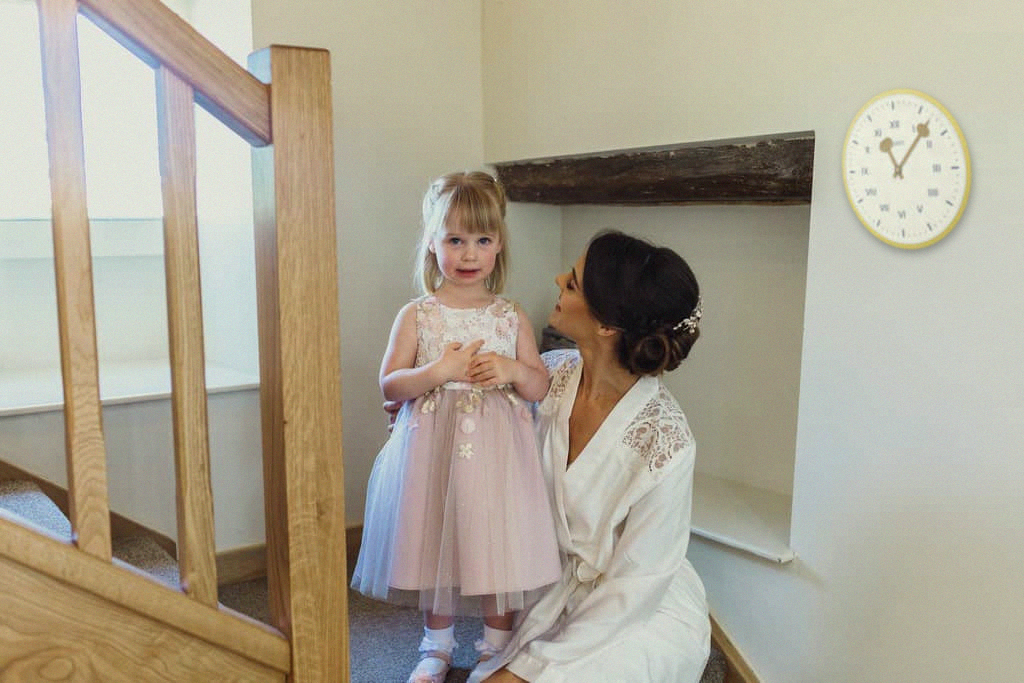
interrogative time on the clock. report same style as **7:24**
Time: **11:07**
